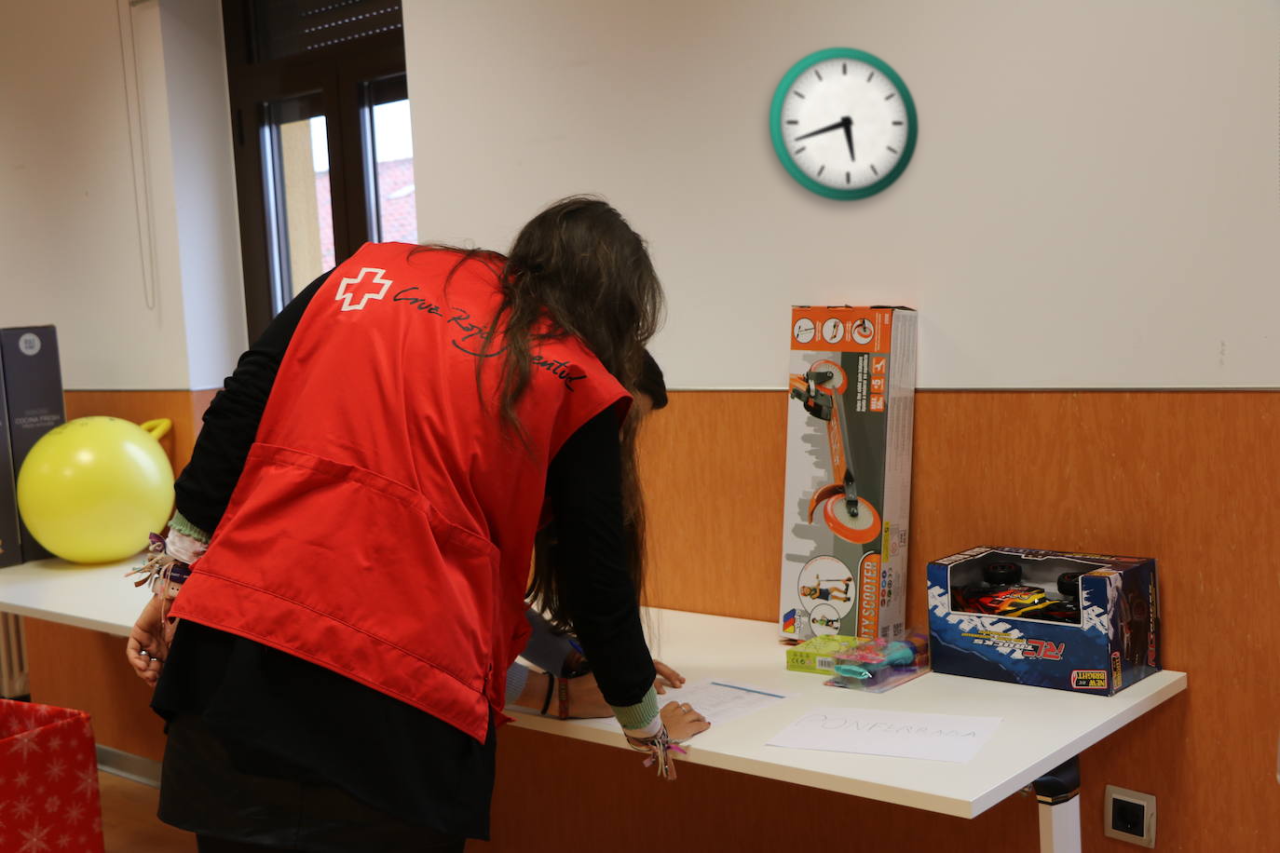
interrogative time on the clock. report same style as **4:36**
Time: **5:42**
